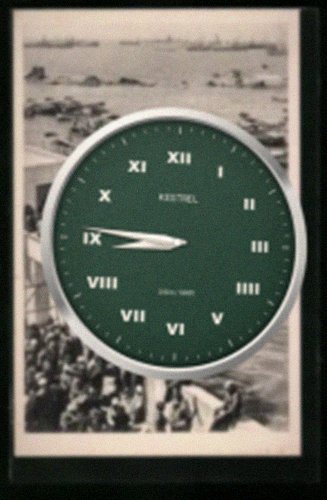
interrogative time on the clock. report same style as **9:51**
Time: **8:46**
